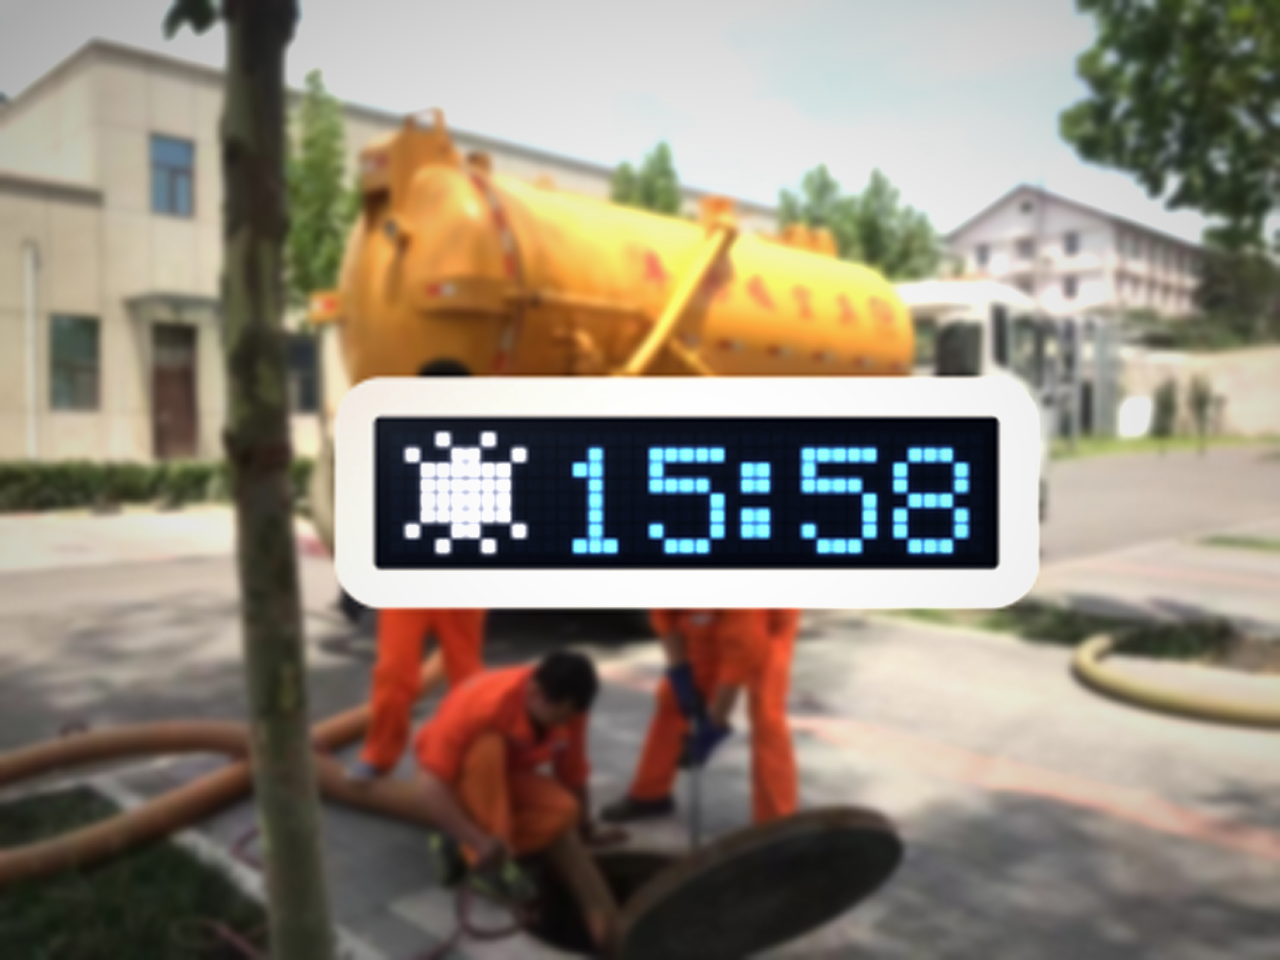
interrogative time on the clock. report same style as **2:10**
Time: **15:58**
